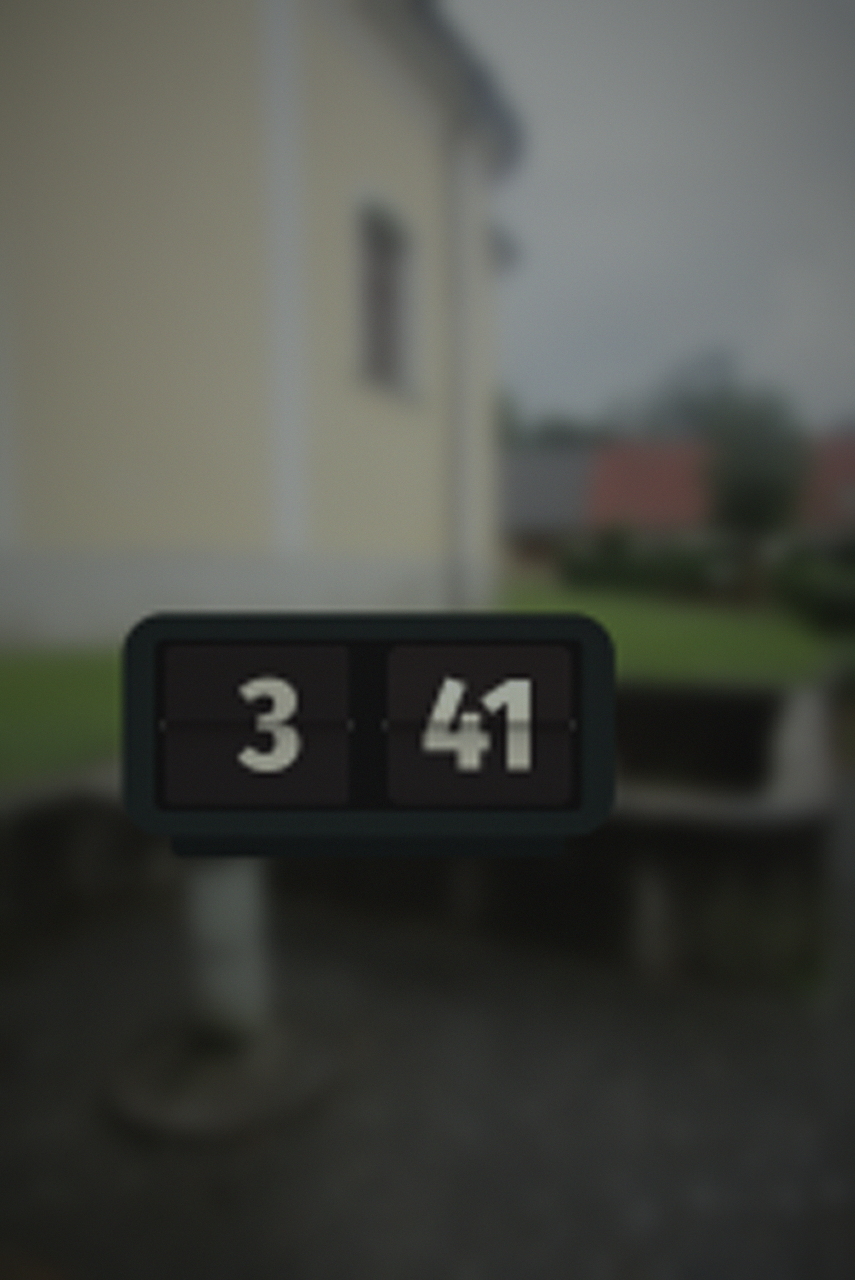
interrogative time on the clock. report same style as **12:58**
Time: **3:41**
